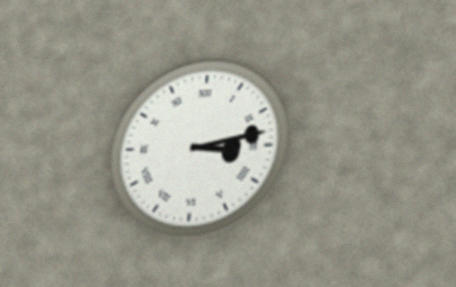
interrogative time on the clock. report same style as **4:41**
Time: **3:13**
